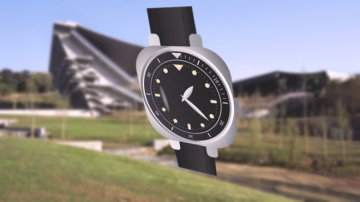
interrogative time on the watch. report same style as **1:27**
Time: **1:22**
